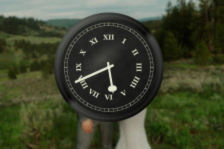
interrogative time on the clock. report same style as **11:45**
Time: **5:41**
